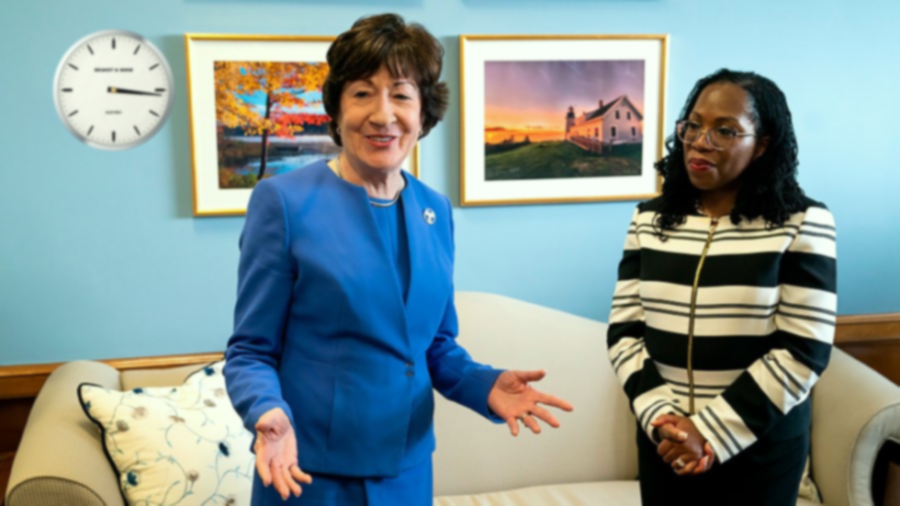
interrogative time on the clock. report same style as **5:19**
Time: **3:16**
